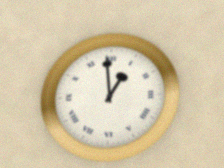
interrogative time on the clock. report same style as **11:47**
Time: **12:59**
